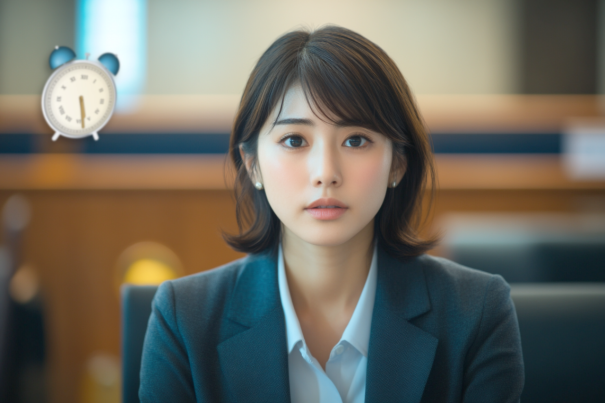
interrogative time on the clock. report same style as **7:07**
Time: **5:28**
